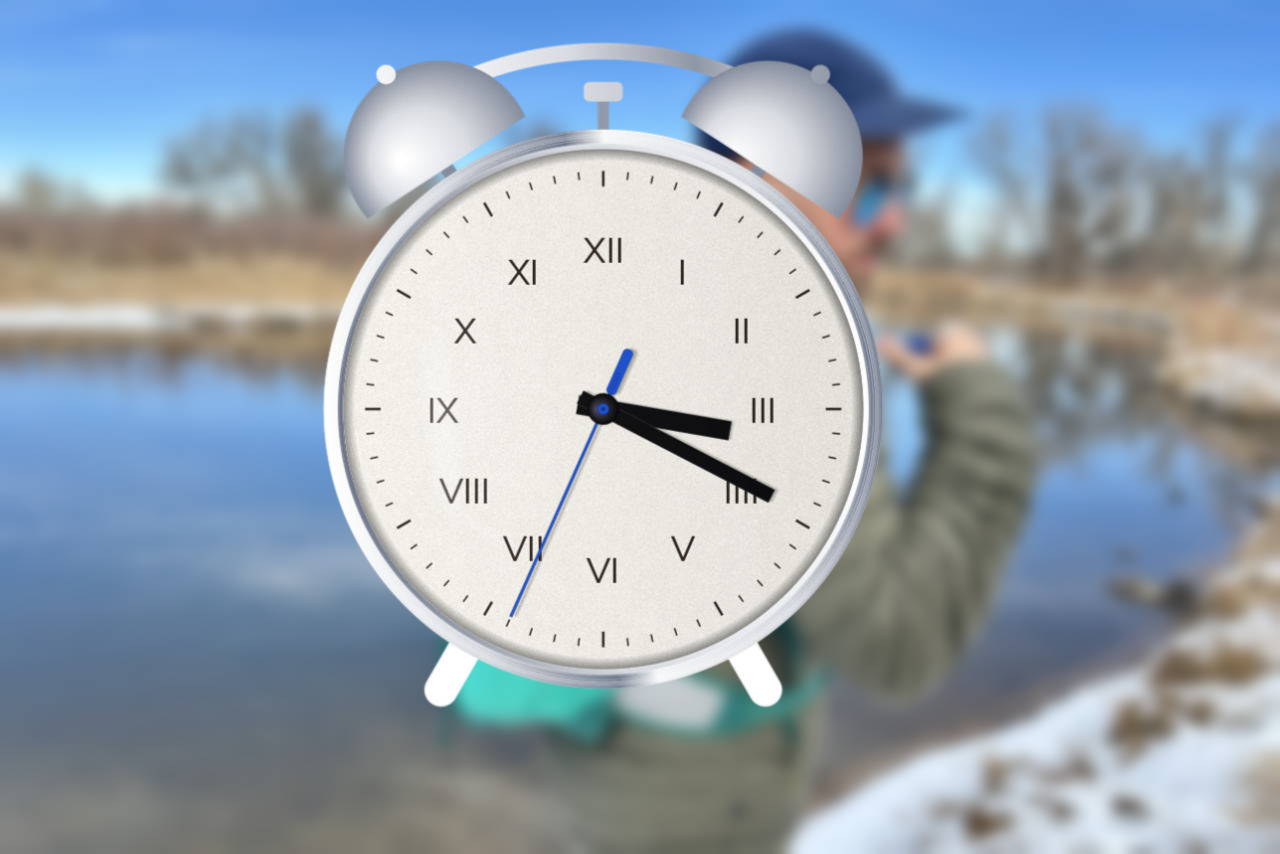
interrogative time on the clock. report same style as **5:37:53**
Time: **3:19:34**
